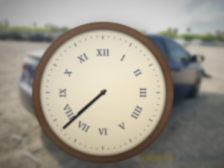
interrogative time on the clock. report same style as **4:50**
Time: **7:38**
